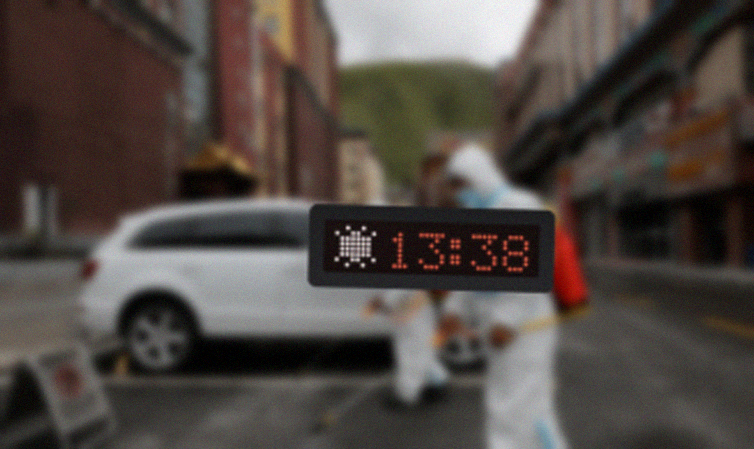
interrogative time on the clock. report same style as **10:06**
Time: **13:38**
